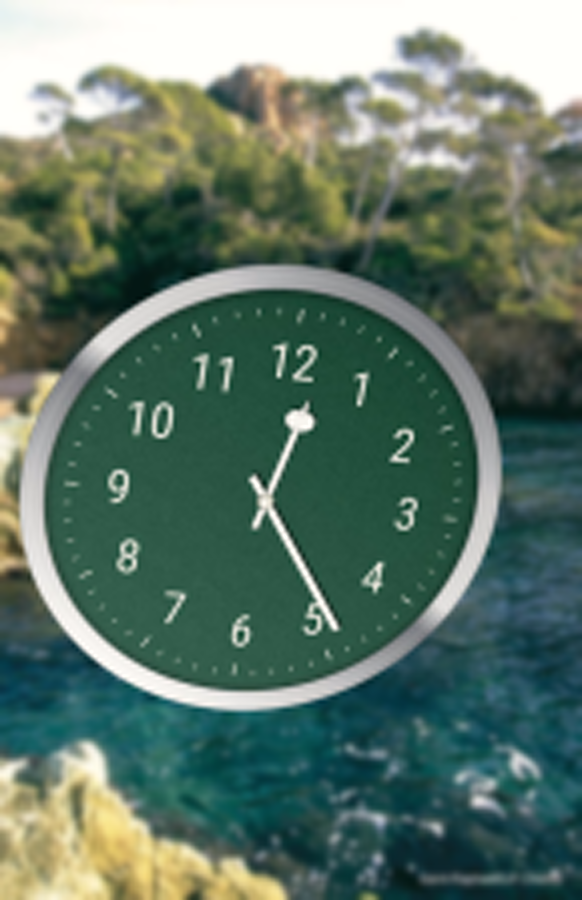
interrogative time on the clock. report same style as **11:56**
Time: **12:24**
